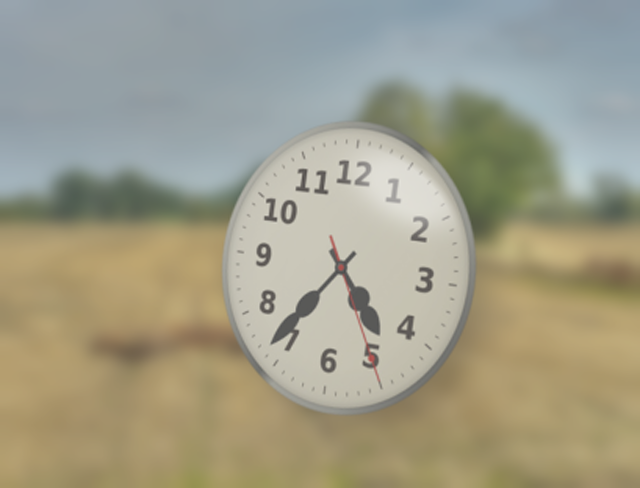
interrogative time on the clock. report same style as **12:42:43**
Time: **4:36:25**
